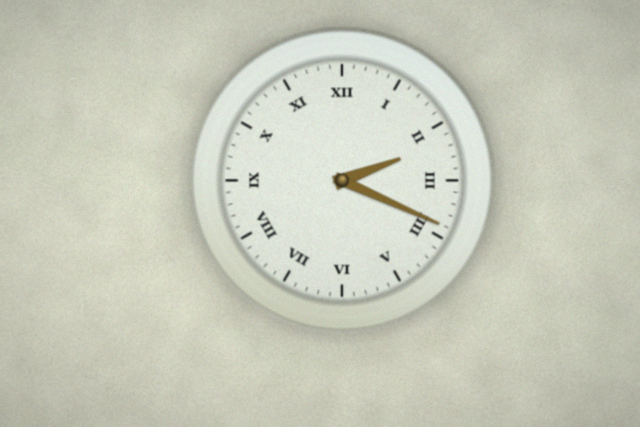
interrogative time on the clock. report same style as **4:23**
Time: **2:19**
